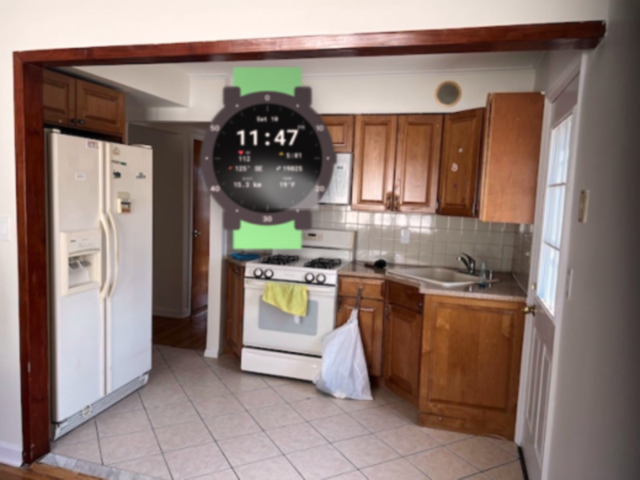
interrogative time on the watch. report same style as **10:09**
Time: **11:47**
